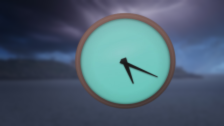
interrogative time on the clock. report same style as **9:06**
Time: **5:19**
